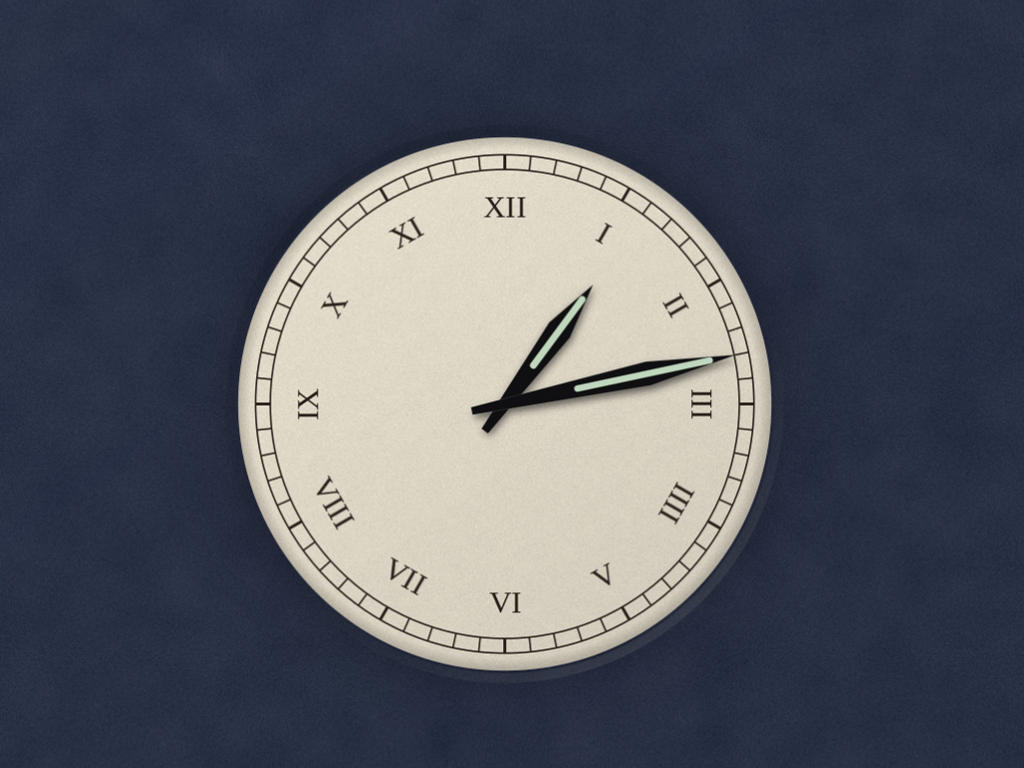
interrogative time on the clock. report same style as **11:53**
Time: **1:13**
